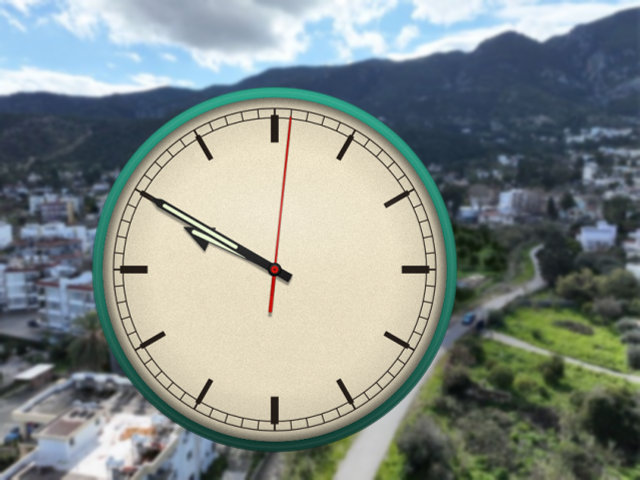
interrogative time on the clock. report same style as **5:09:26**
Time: **9:50:01**
